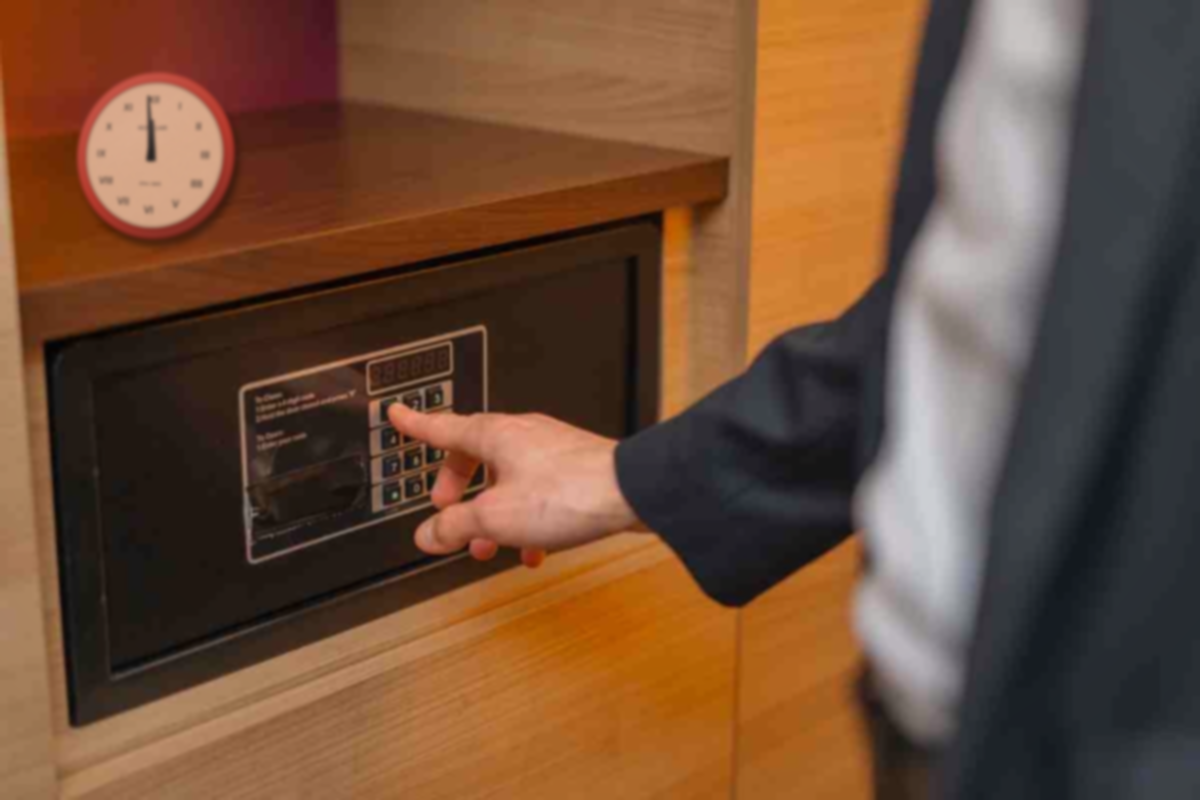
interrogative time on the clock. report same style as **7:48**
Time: **11:59**
